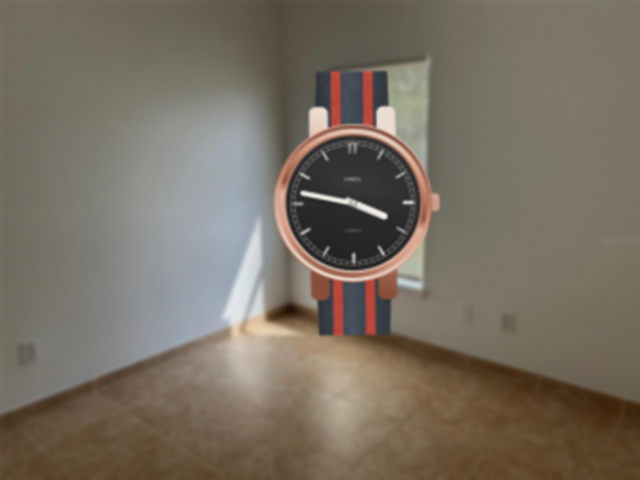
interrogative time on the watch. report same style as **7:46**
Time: **3:47**
